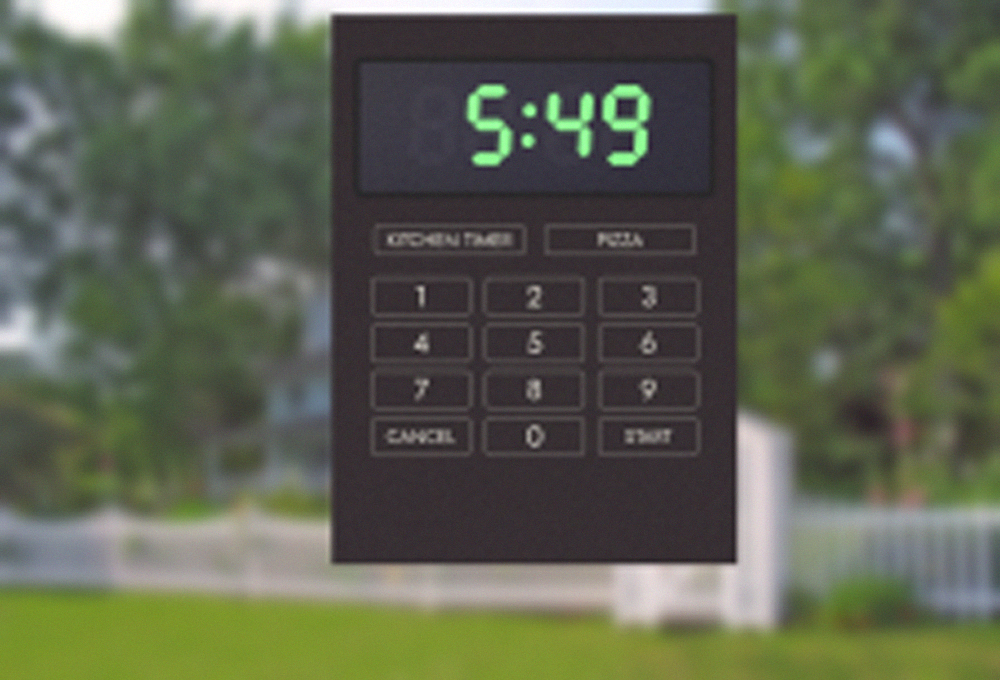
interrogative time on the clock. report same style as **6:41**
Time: **5:49**
